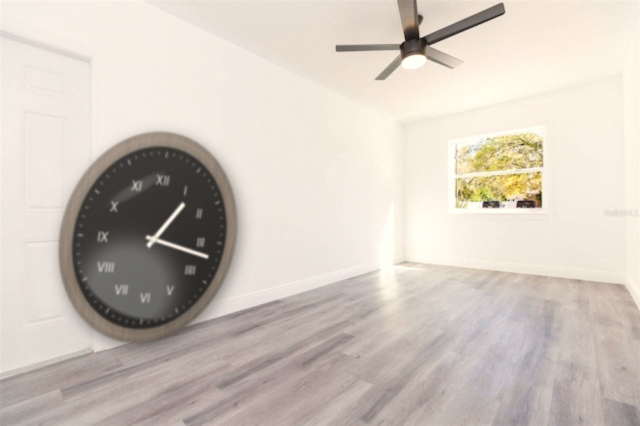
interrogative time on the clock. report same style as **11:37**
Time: **1:17**
